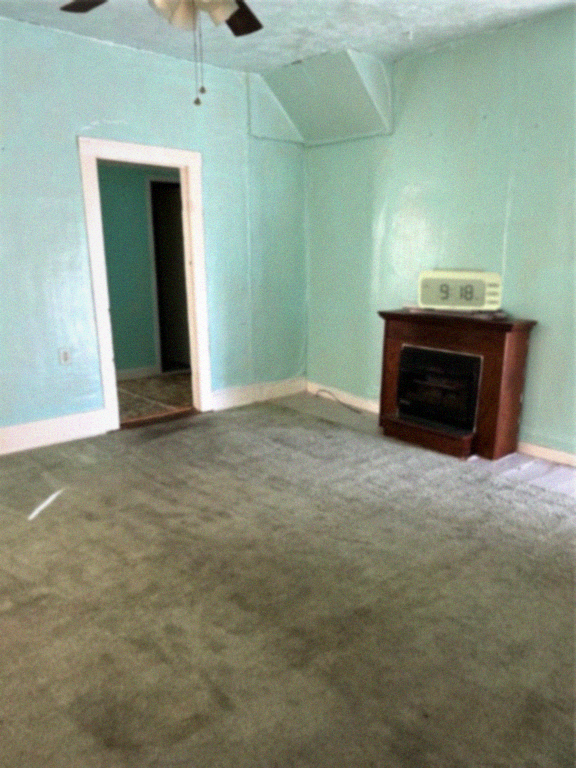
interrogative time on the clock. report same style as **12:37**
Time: **9:18**
